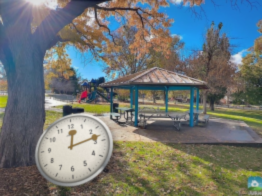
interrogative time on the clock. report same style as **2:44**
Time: **12:13**
